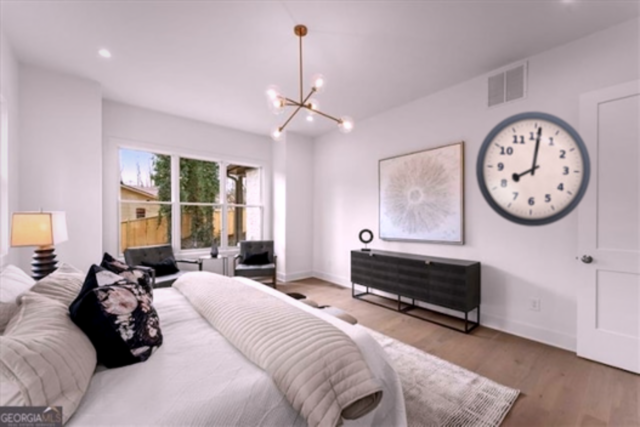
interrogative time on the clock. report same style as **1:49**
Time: **8:01**
